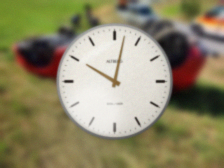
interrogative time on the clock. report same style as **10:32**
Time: **10:02**
